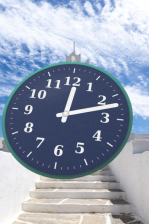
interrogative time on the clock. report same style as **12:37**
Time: **12:12**
